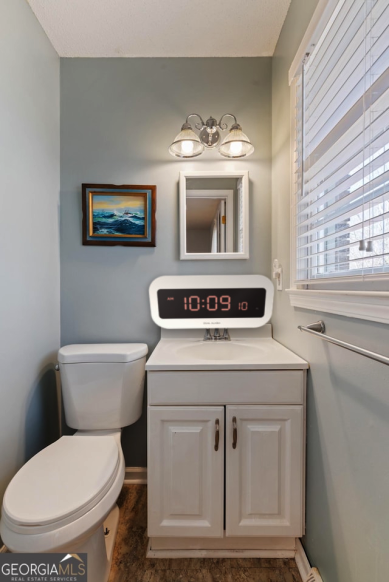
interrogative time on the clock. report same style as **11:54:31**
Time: **10:09:10**
